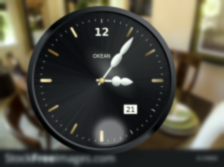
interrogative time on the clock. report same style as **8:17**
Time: **3:06**
